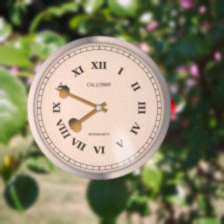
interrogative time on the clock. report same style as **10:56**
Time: **7:49**
